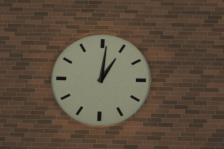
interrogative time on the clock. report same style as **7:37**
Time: **1:01**
